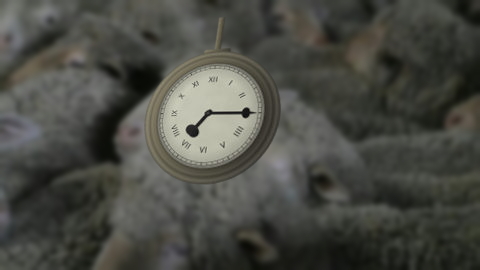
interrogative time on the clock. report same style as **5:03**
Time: **7:15**
